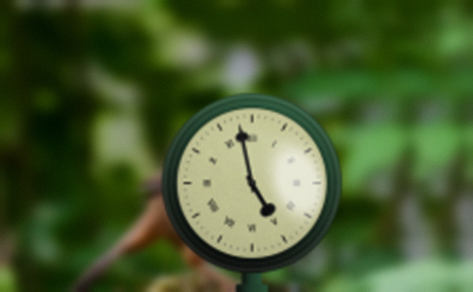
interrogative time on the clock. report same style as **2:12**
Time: **4:58**
